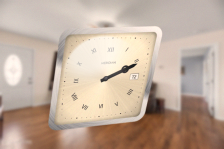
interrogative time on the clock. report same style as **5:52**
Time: **2:11**
